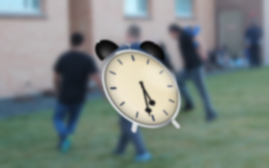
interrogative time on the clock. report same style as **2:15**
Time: **5:31**
